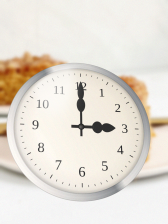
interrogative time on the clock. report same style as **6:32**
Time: **3:00**
